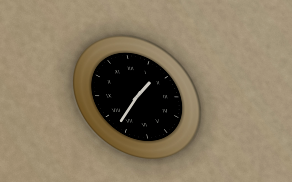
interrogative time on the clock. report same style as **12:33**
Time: **1:37**
